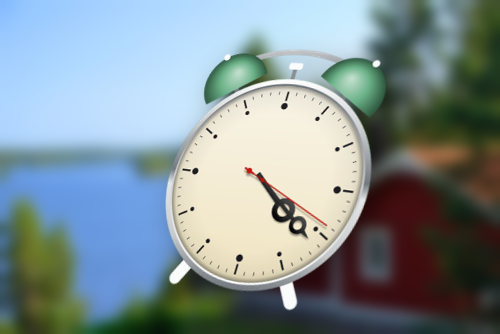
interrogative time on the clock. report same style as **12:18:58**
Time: **4:21:19**
